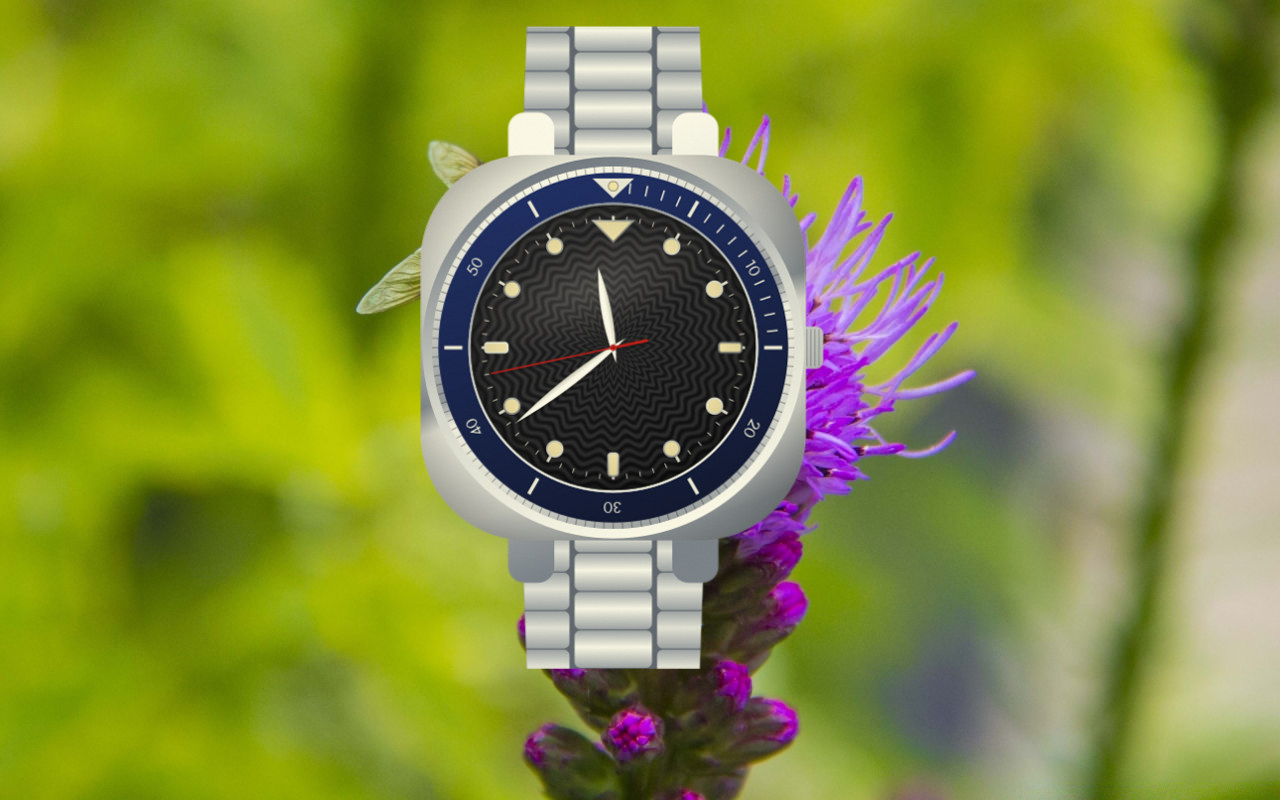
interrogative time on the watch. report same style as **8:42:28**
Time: **11:38:43**
